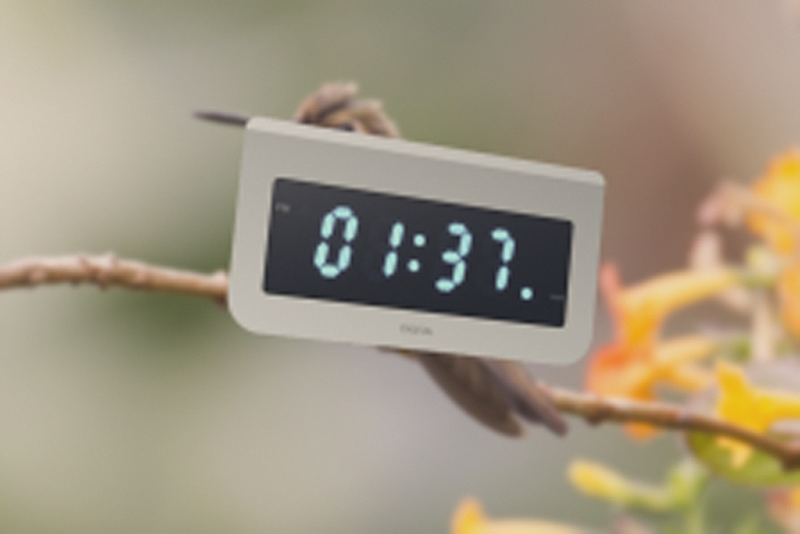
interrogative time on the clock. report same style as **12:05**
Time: **1:37**
